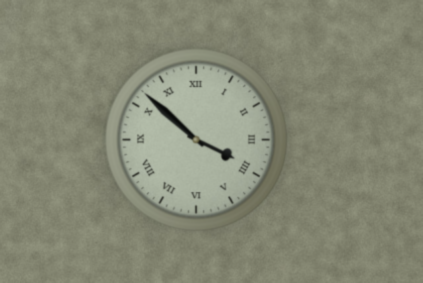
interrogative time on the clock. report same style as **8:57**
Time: **3:52**
